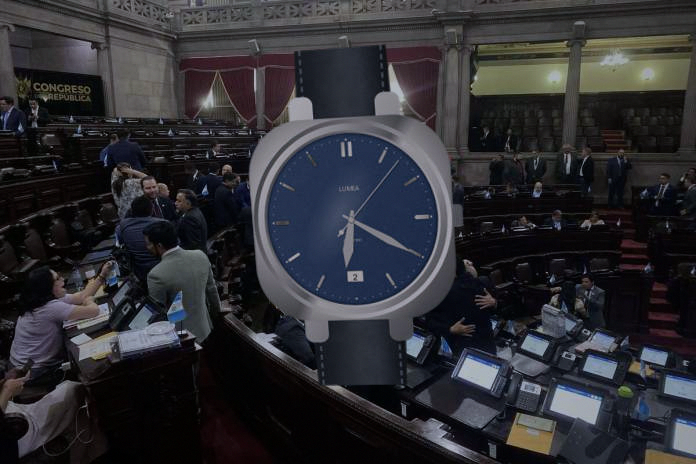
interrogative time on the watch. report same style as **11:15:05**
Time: **6:20:07**
